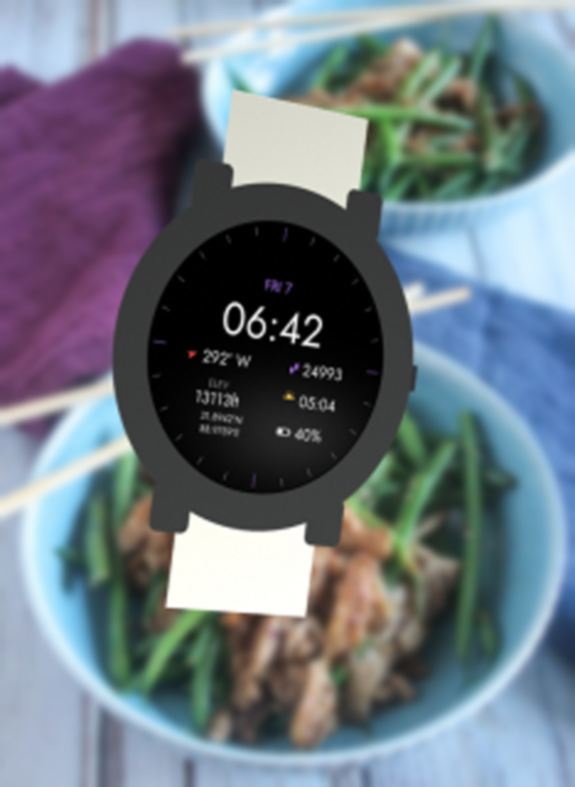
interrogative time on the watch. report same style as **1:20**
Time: **6:42**
